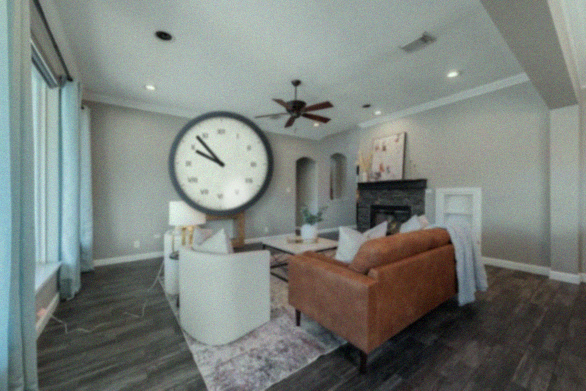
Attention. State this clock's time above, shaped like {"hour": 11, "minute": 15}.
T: {"hour": 9, "minute": 53}
